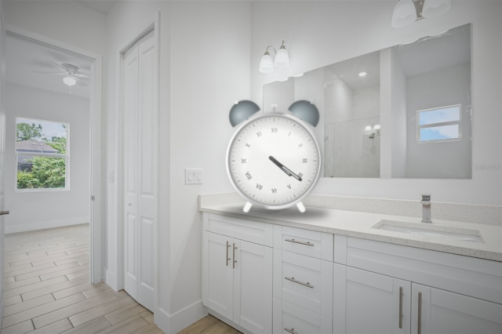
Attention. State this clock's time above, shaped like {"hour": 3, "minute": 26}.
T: {"hour": 4, "minute": 21}
